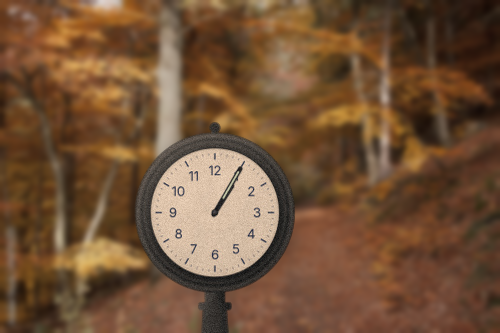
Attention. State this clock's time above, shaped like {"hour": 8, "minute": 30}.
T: {"hour": 1, "minute": 5}
